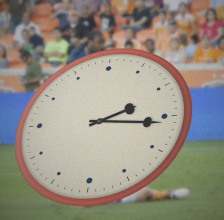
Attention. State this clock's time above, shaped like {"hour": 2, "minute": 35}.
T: {"hour": 2, "minute": 16}
